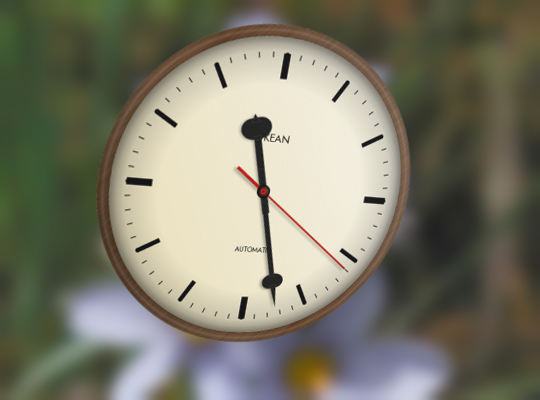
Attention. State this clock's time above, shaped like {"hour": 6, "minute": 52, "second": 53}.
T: {"hour": 11, "minute": 27, "second": 21}
